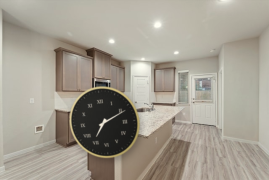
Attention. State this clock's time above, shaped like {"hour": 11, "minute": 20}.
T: {"hour": 7, "minute": 11}
